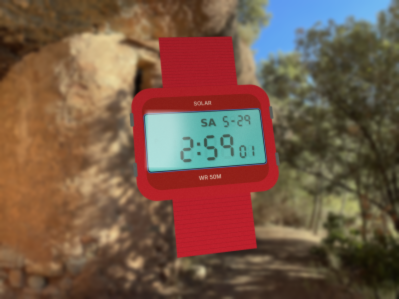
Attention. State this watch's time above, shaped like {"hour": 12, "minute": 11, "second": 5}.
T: {"hour": 2, "minute": 59, "second": 1}
